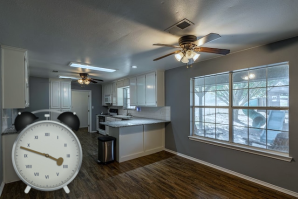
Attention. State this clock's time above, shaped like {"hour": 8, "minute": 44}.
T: {"hour": 3, "minute": 48}
